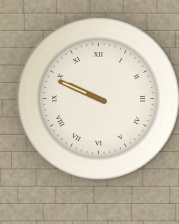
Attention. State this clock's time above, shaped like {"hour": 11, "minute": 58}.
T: {"hour": 9, "minute": 49}
